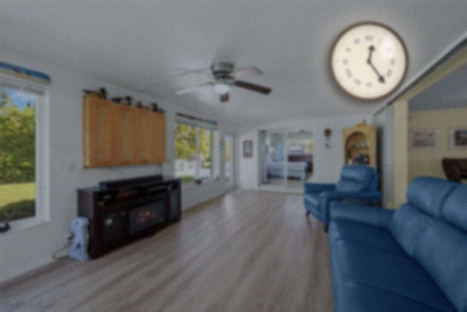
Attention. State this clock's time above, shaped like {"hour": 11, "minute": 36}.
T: {"hour": 12, "minute": 24}
